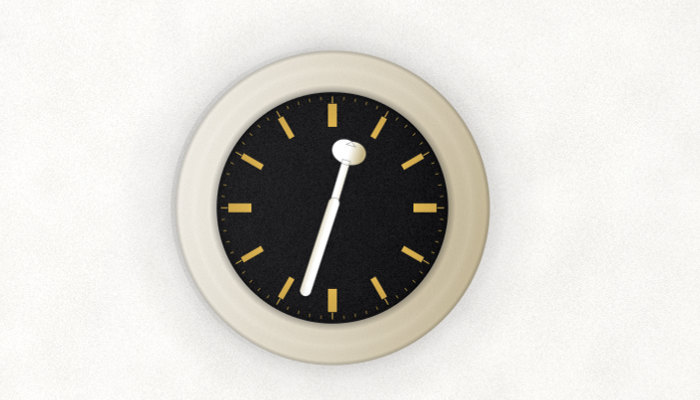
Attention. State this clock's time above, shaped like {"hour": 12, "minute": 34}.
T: {"hour": 12, "minute": 33}
